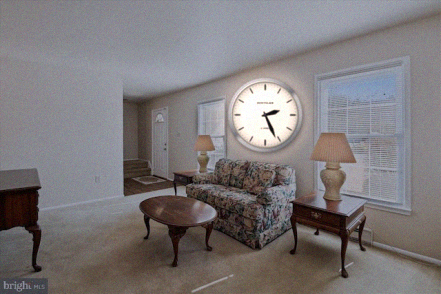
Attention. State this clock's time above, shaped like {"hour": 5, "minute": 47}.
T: {"hour": 2, "minute": 26}
